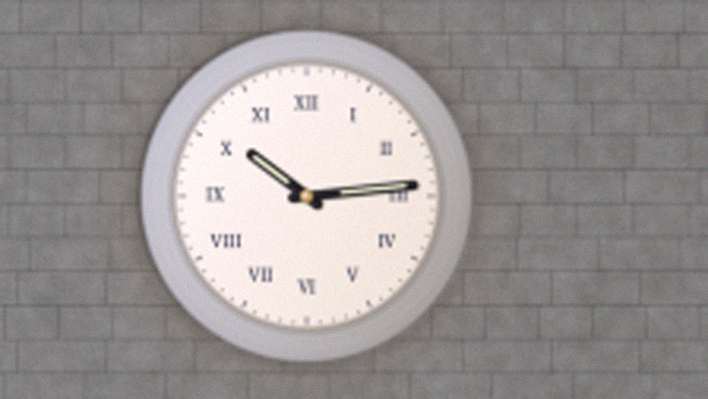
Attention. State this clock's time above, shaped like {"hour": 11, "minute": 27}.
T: {"hour": 10, "minute": 14}
